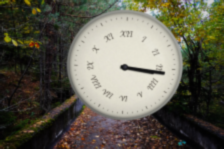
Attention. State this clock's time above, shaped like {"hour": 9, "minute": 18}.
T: {"hour": 3, "minute": 16}
